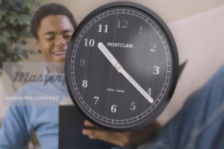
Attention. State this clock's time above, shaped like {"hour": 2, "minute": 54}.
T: {"hour": 10, "minute": 21}
